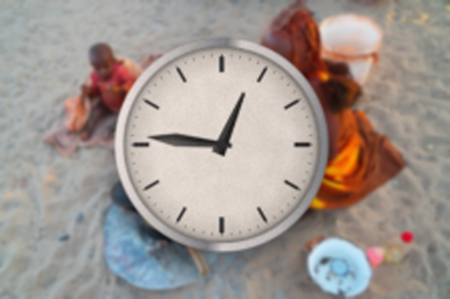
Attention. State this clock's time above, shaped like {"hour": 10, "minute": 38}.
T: {"hour": 12, "minute": 46}
